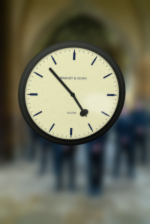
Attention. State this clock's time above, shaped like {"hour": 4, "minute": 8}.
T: {"hour": 4, "minute": 53}
